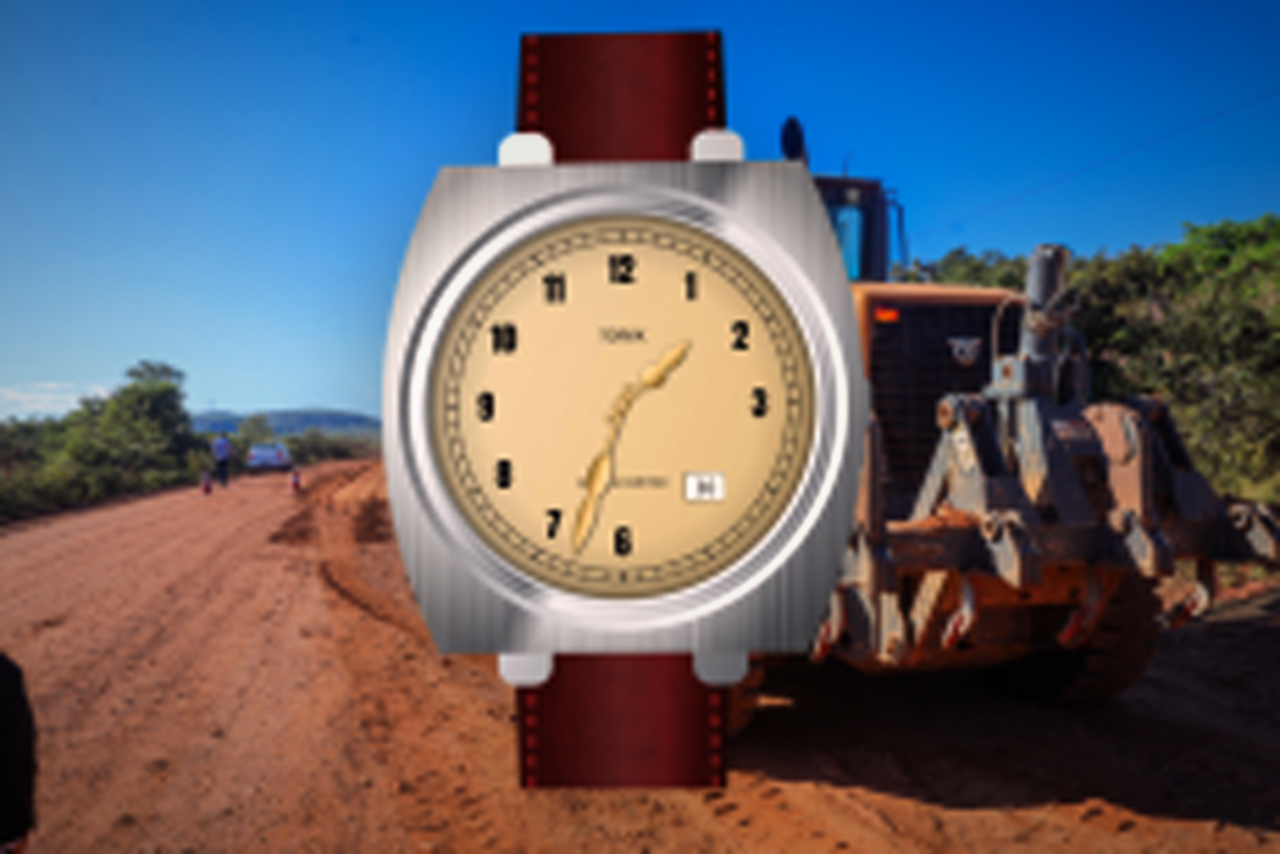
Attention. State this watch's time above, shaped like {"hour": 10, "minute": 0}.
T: {"hour": 1, "minute": 33}
